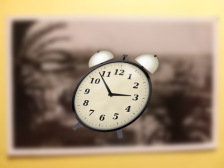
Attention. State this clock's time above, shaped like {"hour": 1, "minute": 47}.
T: {"hour": 2, "minute": 53}
